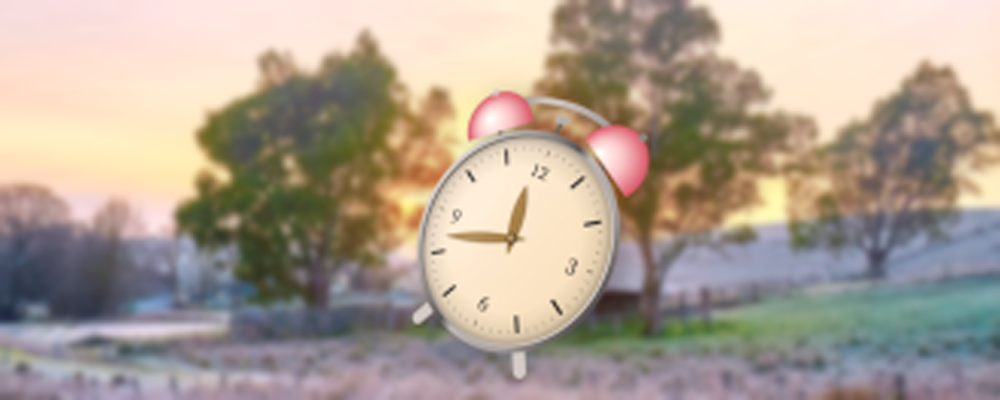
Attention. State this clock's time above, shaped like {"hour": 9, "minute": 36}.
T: {"hour": 11, "minute": 42}
